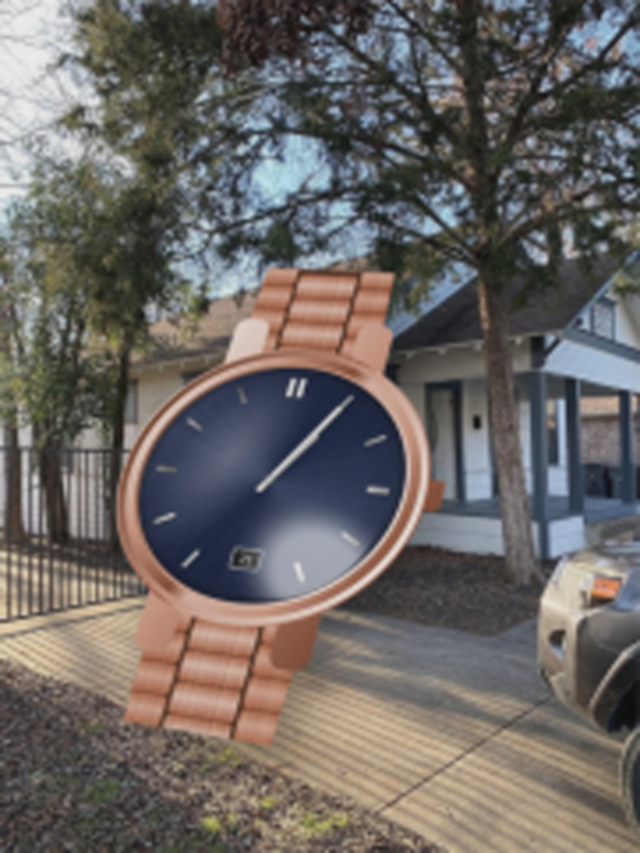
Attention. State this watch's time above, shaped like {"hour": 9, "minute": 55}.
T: {"hour": 1, "minute": 5}
